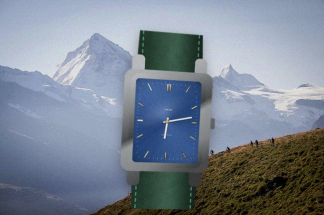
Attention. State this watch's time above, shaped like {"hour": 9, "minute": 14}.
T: {"hour": 6, "minute": 13}
